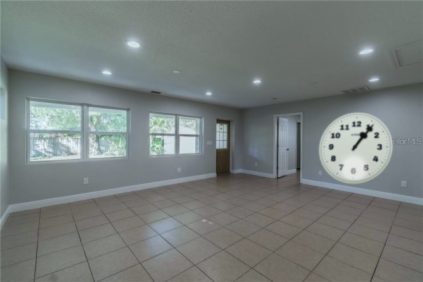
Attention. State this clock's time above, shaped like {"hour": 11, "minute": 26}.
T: {"hour": 1, "minute": 6}
